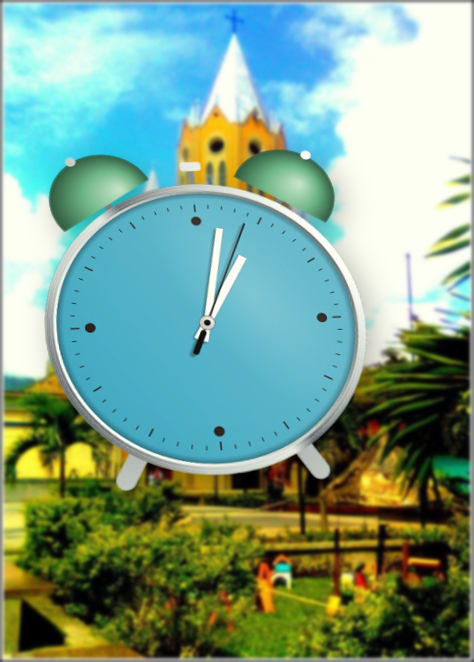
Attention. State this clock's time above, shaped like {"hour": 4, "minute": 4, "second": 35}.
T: {"hour": 1, "minute": 2, "second": 4}
